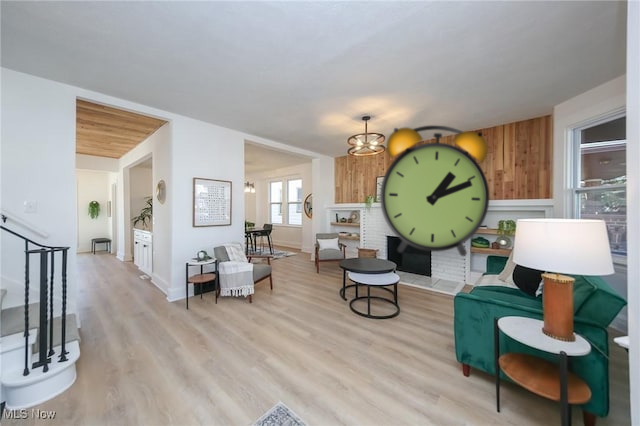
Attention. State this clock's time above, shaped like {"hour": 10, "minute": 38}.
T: {"hour": 1, "minute": 11}
